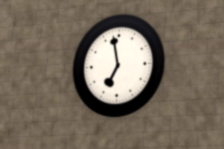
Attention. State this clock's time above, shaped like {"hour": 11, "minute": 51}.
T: {"hour": 6, "minute": 58}
